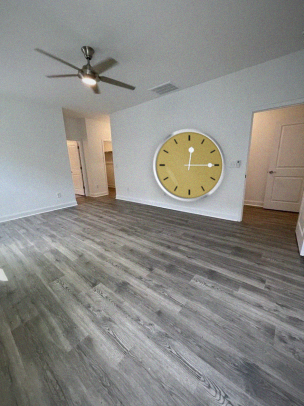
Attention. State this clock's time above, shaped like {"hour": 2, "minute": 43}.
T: {"hour": 12, "minute": 15}
